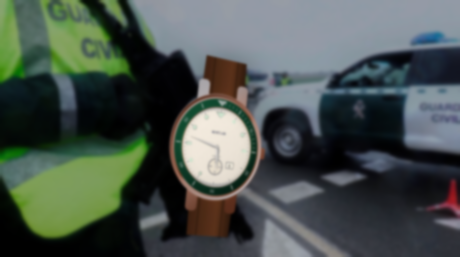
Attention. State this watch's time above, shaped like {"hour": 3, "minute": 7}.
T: {"hour": 5, "minute": 47}
